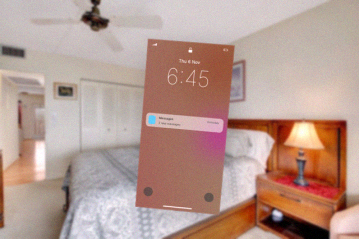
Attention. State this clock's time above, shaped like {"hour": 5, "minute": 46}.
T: {"hour": 6, "minute": 45}
